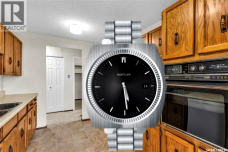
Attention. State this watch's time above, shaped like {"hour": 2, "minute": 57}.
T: {"hour": 5, "minute": 29}
